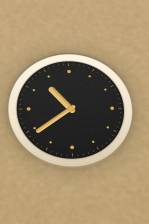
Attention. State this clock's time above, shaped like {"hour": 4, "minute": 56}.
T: {"hour": 10, "minute": 39}
